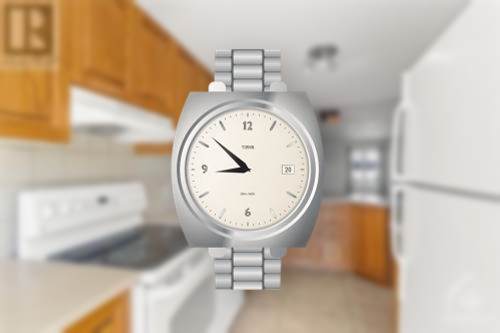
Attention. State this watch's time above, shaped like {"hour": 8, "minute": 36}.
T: {"hour": 8, "minute": 52}
